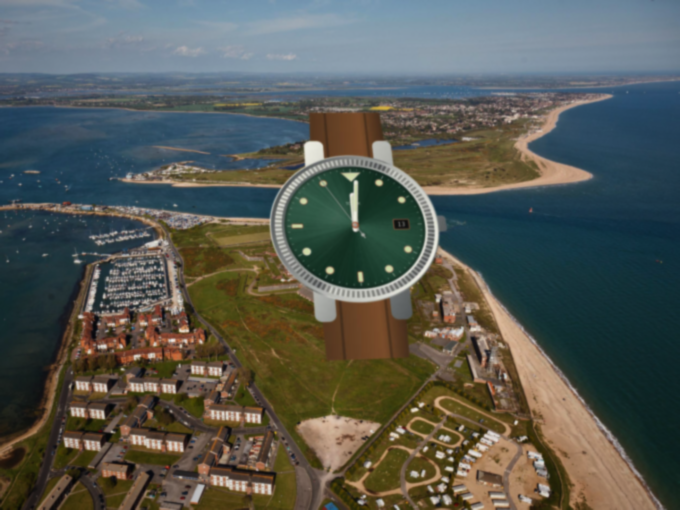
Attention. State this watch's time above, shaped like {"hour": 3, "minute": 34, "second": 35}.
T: {"hour": 12, "minute": 0, "second": 55}
